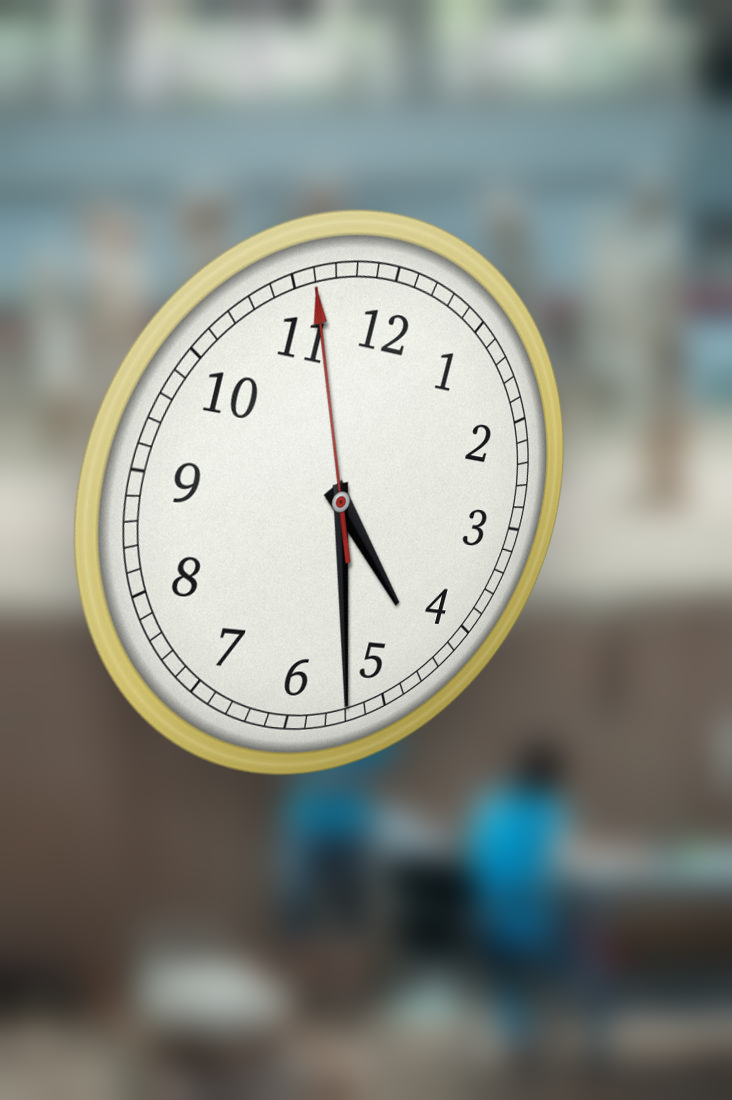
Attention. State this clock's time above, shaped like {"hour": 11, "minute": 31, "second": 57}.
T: {"hour": 4, "minute": 26, "second": 56}
